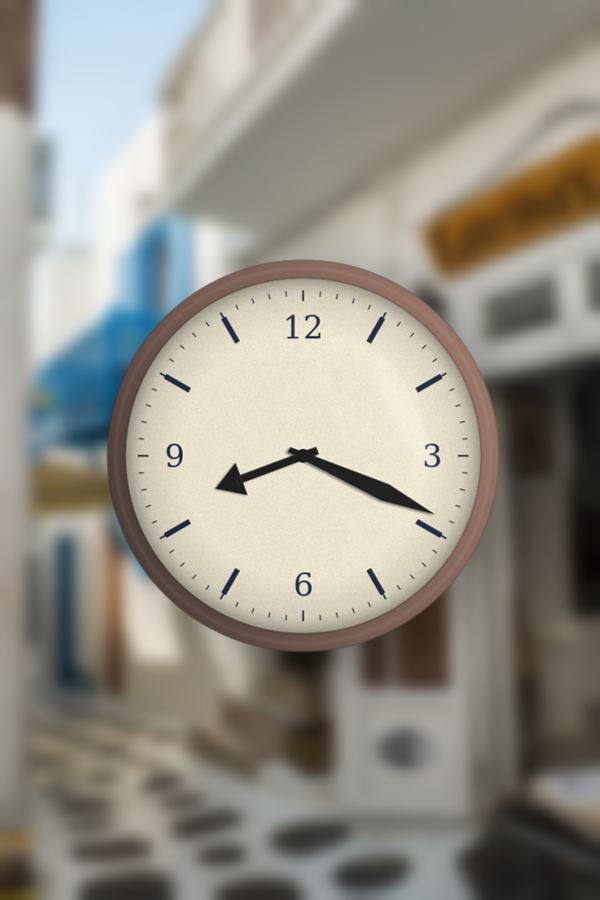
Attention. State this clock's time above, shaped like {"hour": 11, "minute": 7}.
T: {"hour": 8, "minute": 19}
